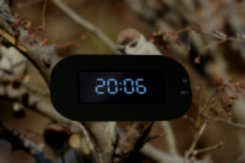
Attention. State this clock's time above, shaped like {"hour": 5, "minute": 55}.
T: {"hour": 20, "minute": 6}
